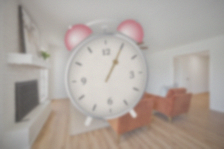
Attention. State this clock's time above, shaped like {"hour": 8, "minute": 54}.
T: {"hour": 1, "minute": 5}
